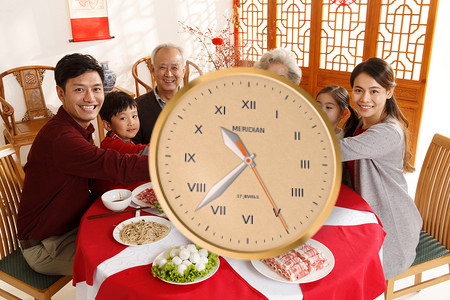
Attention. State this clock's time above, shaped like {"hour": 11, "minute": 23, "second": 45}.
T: {"hour": 10, "minute": 37, "second": 25}
